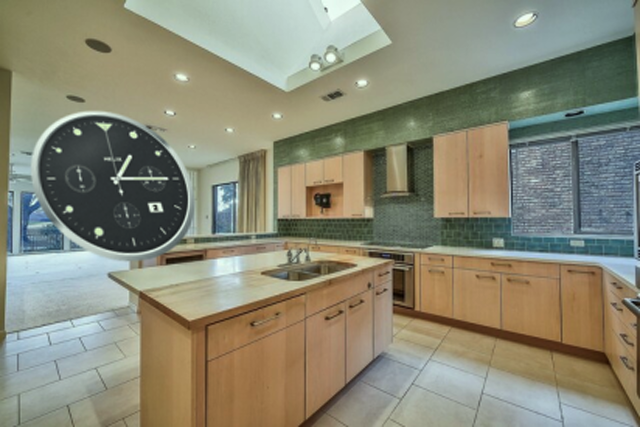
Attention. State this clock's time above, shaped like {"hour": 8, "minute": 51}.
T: {"hour": 1, "minute": 15}
